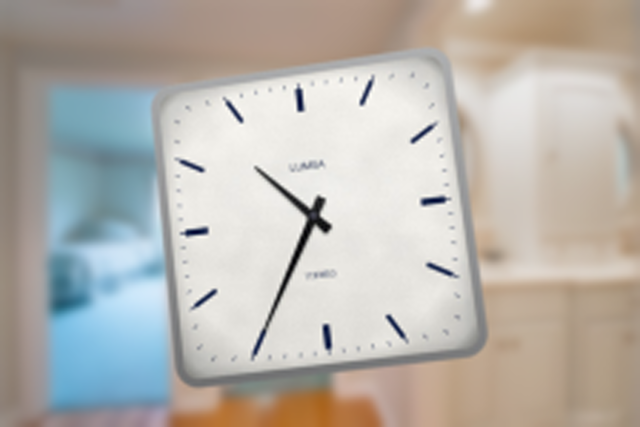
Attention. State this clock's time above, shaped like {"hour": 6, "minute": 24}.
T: {"hour": 10, "minute": 35}
